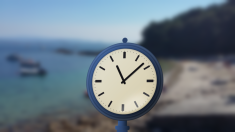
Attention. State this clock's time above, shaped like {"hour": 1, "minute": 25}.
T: {"hour": 11, "minute": 8}
